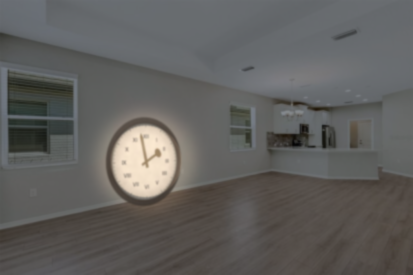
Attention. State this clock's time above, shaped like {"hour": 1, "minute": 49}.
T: {"hour": 1, "minute": 58}
